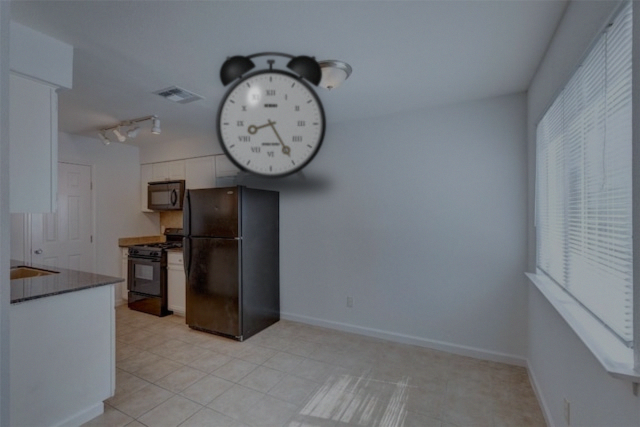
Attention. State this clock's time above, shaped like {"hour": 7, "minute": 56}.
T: {"hour": 8, "minute": 25}
